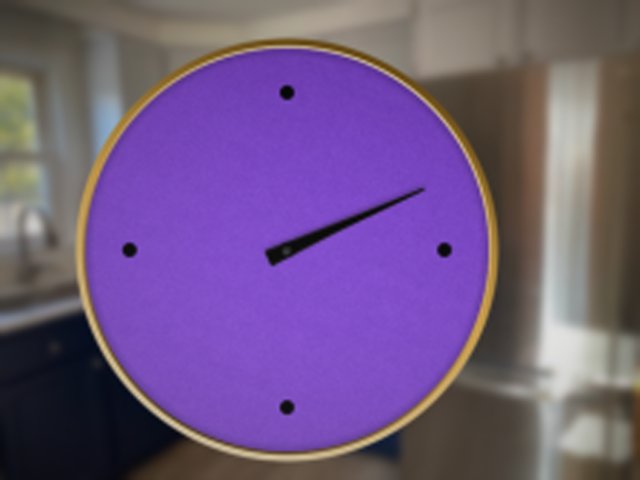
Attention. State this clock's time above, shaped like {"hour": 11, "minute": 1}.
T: {"hour": 2, "minute": 11}
